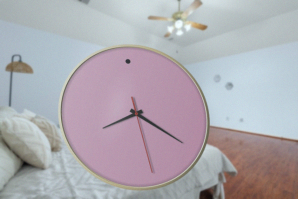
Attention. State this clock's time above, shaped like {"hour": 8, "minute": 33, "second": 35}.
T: {"hour": 8, "minute": 21, "second": 29}
